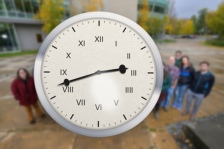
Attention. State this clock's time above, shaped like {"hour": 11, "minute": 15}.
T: {"hour": 2, "minute": 42}
